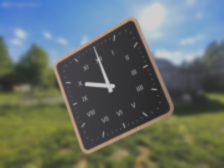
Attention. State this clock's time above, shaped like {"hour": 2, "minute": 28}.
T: {"hour": 10, "minute": 0}
